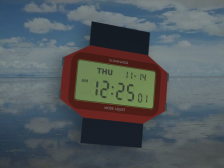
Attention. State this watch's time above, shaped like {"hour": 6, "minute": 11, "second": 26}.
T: {"hour": 12, "minute": 25, "second": 1}
